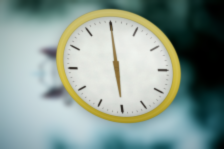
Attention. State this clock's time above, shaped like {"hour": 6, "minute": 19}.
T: {"hour": 6, "minute": 0}
